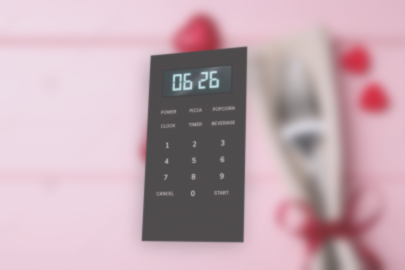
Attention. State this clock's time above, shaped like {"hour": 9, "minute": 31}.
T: {"hour": 6, "minute": 26}
